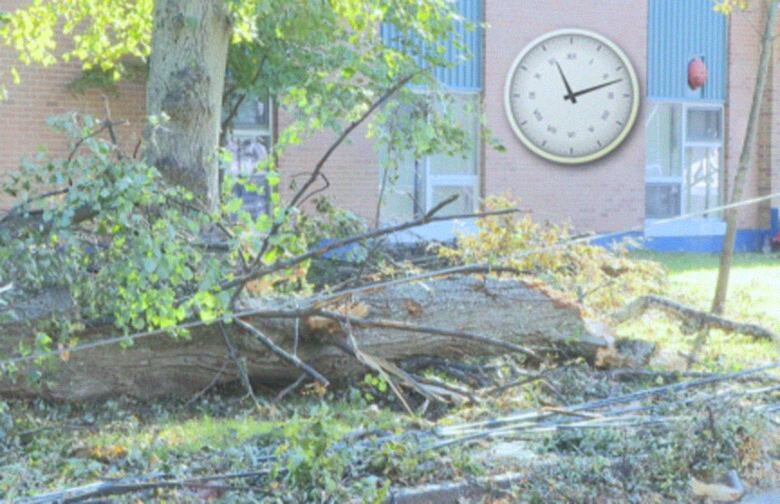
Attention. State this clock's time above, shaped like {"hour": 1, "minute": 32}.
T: {"hour": 11, "minute": 12}
